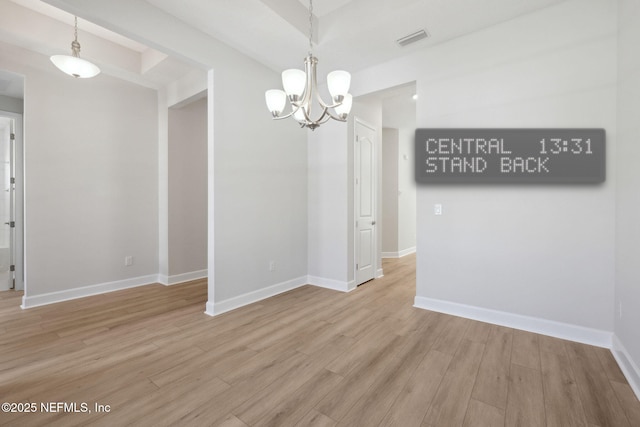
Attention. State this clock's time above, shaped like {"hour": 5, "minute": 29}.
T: {"hour": 13, "minute": 31}
